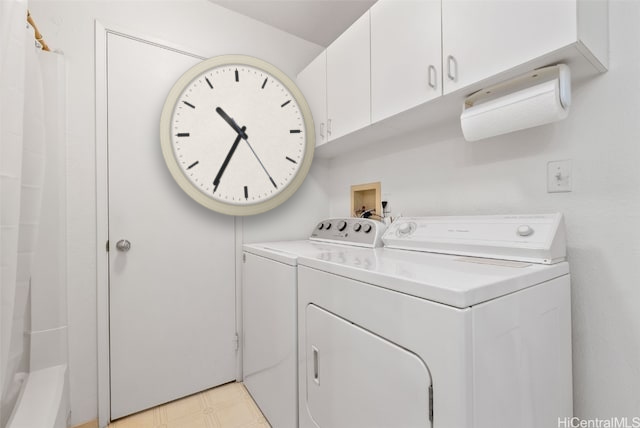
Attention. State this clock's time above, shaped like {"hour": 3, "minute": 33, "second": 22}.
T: {"hour": 10, "minute": 35, "second": 25}
